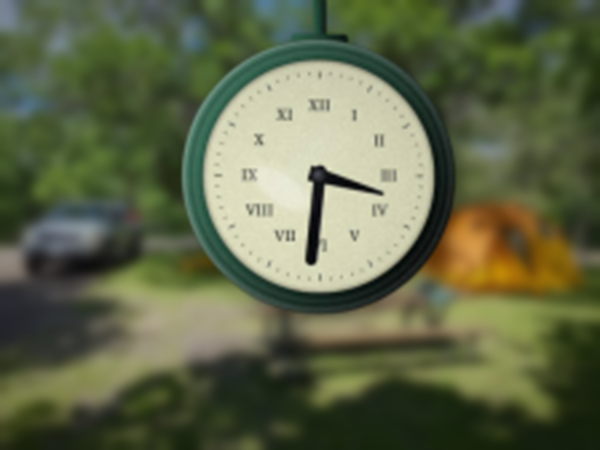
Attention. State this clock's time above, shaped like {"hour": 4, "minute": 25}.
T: {"hour": 3, "minute": 31}
